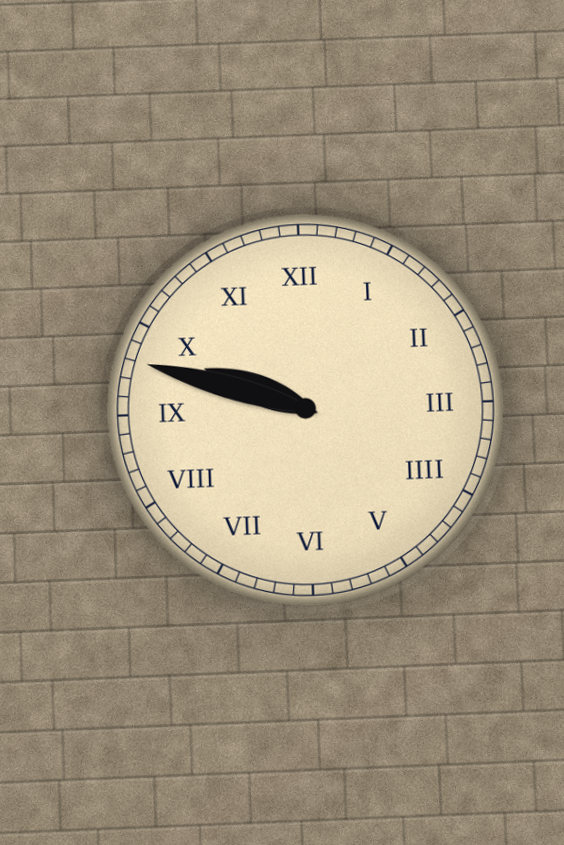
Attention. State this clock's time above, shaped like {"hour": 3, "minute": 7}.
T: {"hour": 9, "minute": 48}
